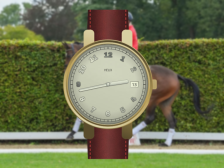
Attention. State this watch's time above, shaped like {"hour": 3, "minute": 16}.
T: {"hour": 2, "minute": 43}
